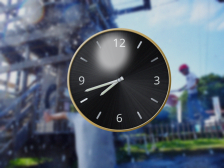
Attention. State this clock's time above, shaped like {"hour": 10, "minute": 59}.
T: {"hour": 7, "minute": 42}
